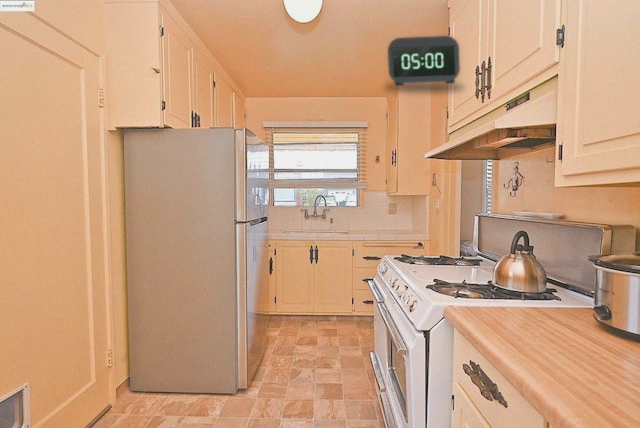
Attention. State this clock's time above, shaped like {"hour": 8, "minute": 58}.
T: {"hour": 5, "minute": 0}
